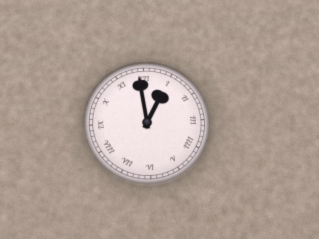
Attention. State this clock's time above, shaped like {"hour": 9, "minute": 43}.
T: {"hour": 12, "minute": 59}
